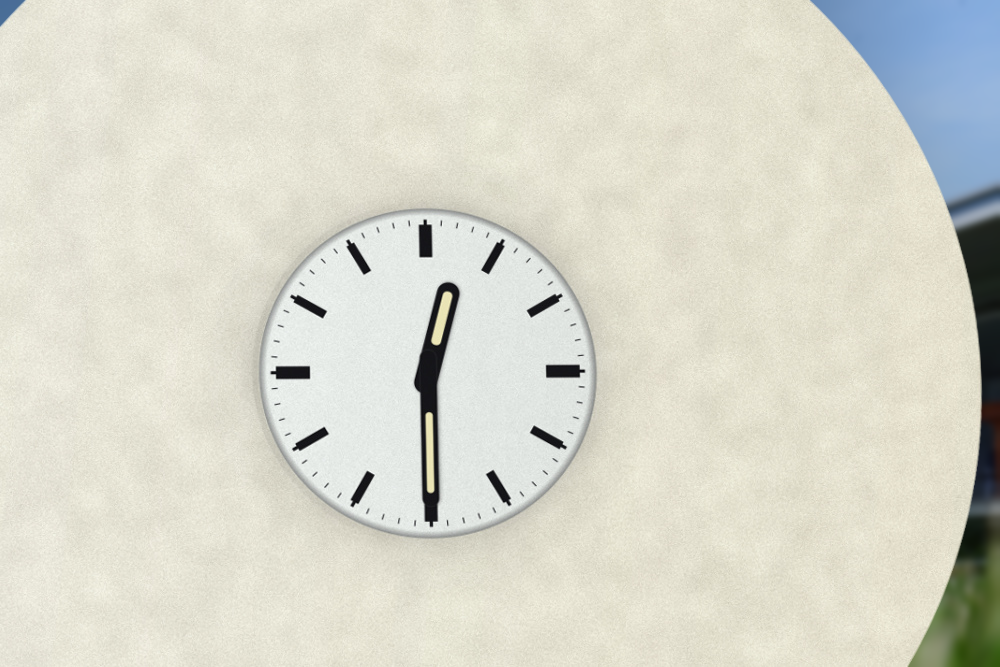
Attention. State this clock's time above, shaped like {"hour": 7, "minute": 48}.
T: {"hour": 12, "minute": 30}
